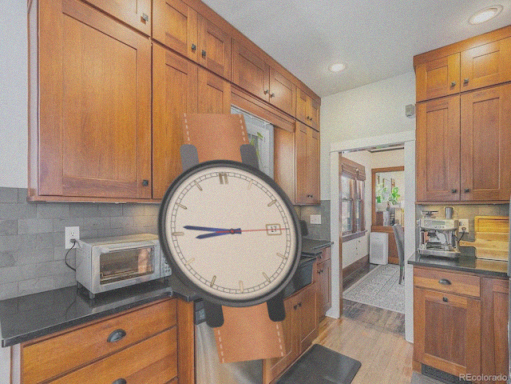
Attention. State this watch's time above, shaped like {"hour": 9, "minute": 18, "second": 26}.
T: {"hour": 8, "minute": 46, "second": 15}
